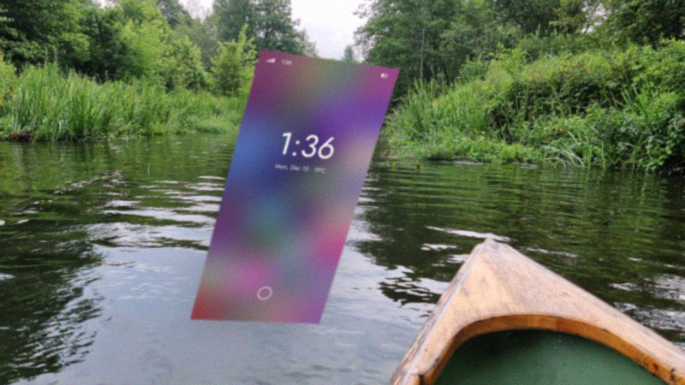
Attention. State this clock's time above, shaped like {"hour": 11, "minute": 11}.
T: {"hour": 1, "minute": 36}
